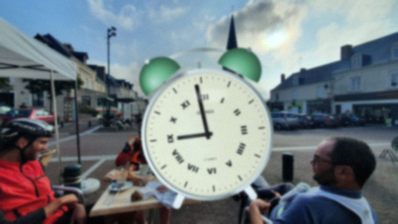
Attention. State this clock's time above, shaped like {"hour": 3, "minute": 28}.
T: {"hour": 8, "minute": 59}
